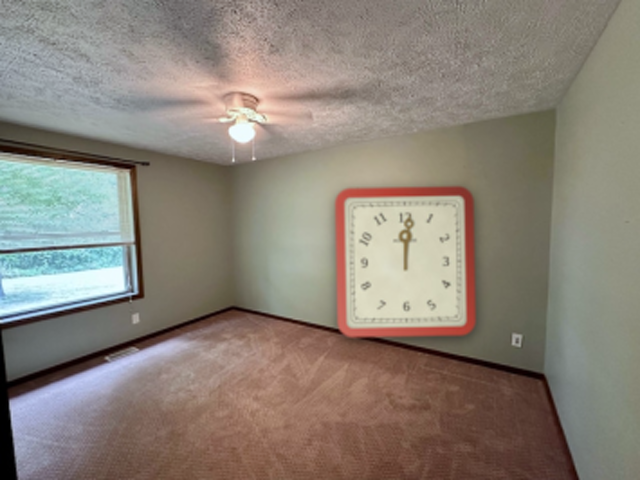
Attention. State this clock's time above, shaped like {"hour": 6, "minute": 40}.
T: {"hour": 12, "minute": 1}
